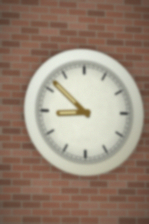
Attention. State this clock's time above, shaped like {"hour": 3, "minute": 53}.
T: {"hour": 8, "minute": 52}
